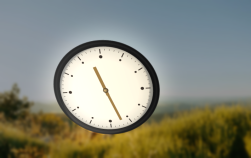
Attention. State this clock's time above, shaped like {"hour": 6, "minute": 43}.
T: {"hour": 11, "minute": 27}
